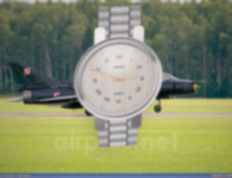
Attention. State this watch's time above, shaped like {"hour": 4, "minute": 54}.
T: {"hour": 2, "minute": 49}
